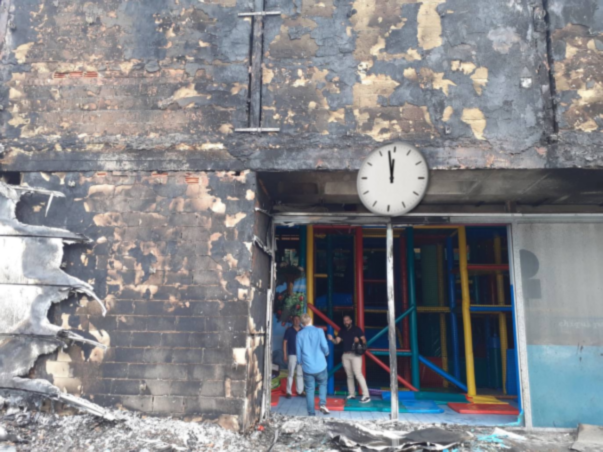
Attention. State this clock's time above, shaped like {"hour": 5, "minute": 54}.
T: {"hour": 11, "minute": 58}
